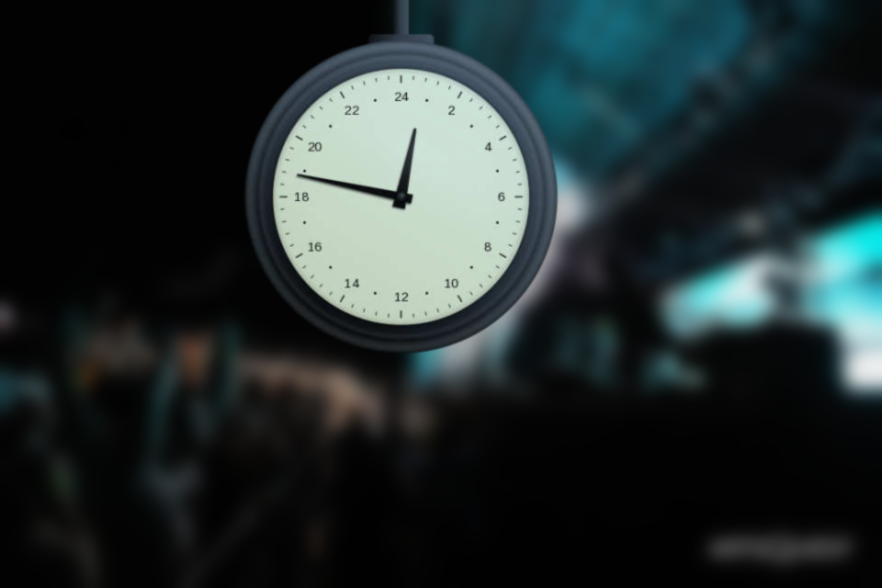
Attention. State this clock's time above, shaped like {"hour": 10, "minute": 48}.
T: {"hour": 0, "minute": 47}
